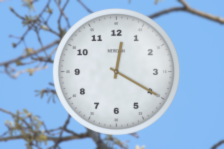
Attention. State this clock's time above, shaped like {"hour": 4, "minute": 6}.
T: {"hour": 12, "minute": 20}
